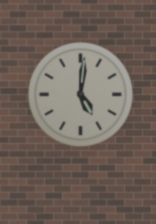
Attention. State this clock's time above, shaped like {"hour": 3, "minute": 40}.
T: {"hour": 5, "minute": 1}
